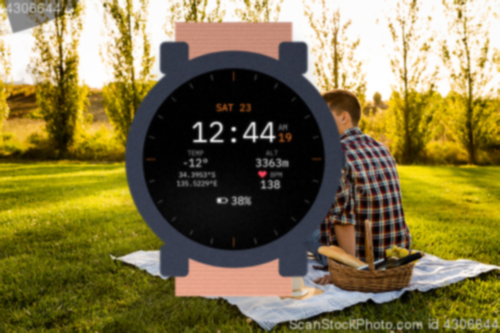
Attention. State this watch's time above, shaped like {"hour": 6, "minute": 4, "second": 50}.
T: {"hour": 12, "minute": 44, "second": 19}
